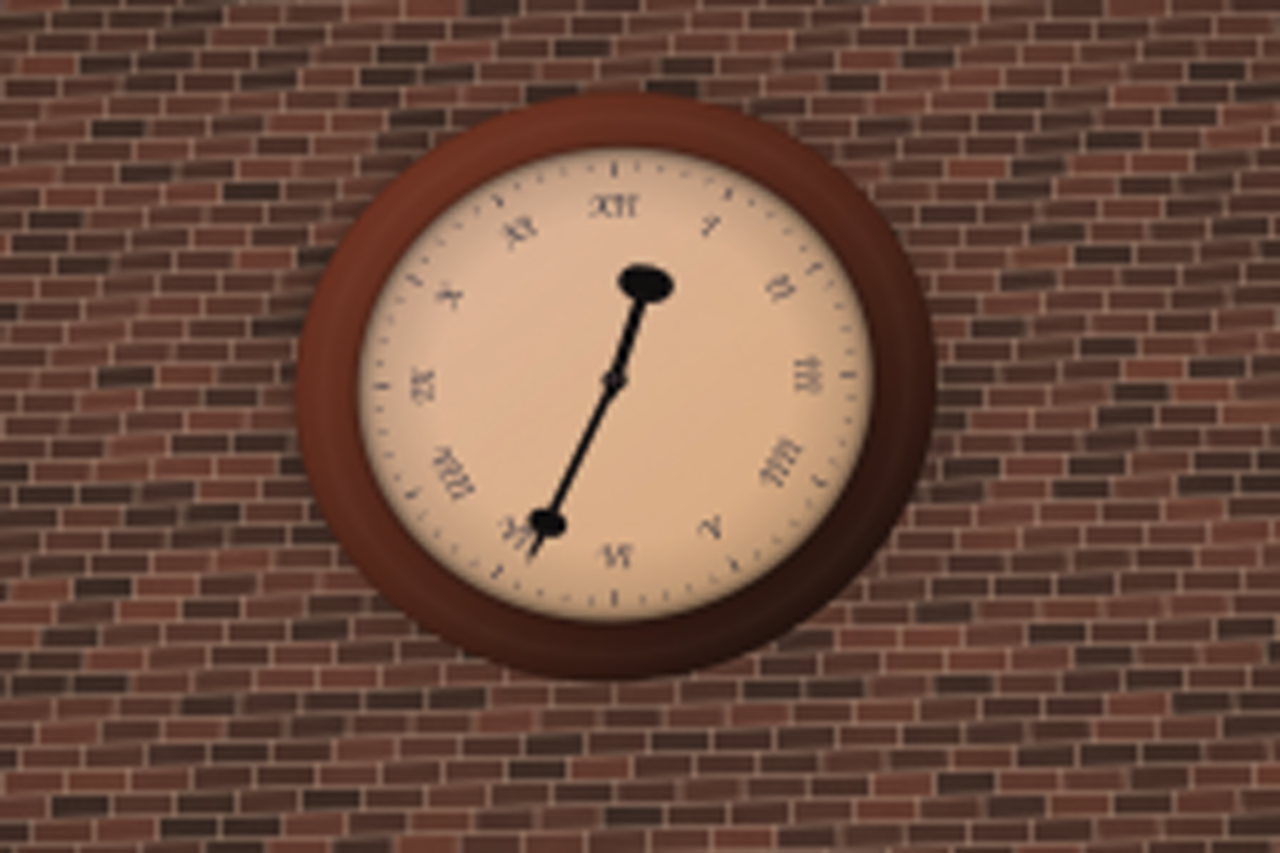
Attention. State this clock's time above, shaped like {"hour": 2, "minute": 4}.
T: {"hour": 12, "minute": 34}
